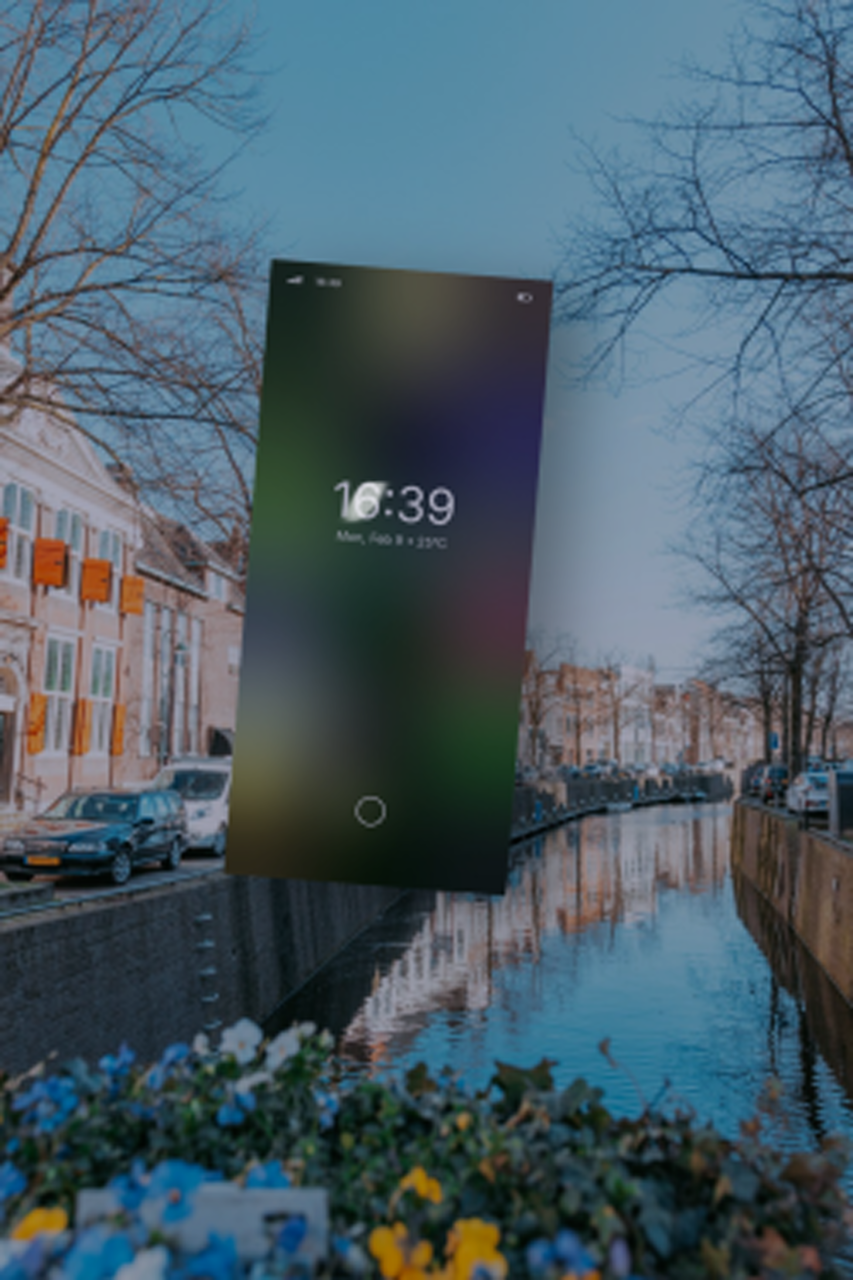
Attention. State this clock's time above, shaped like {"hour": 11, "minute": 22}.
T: {"hour": 16, "minute": 39}
